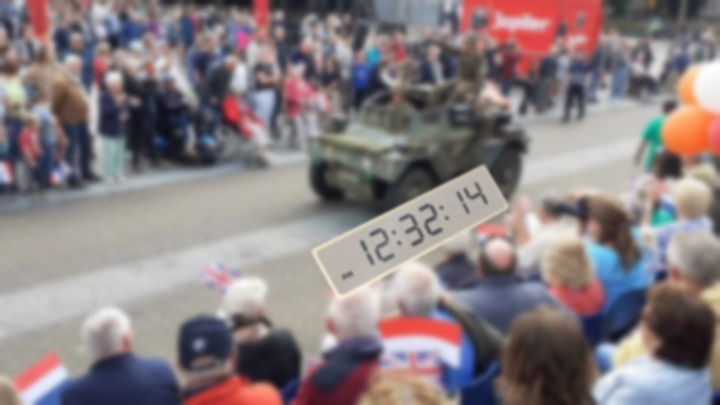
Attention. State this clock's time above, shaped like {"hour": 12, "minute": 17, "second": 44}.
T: {"hour": 12, "minute": 32, "second": 14}
